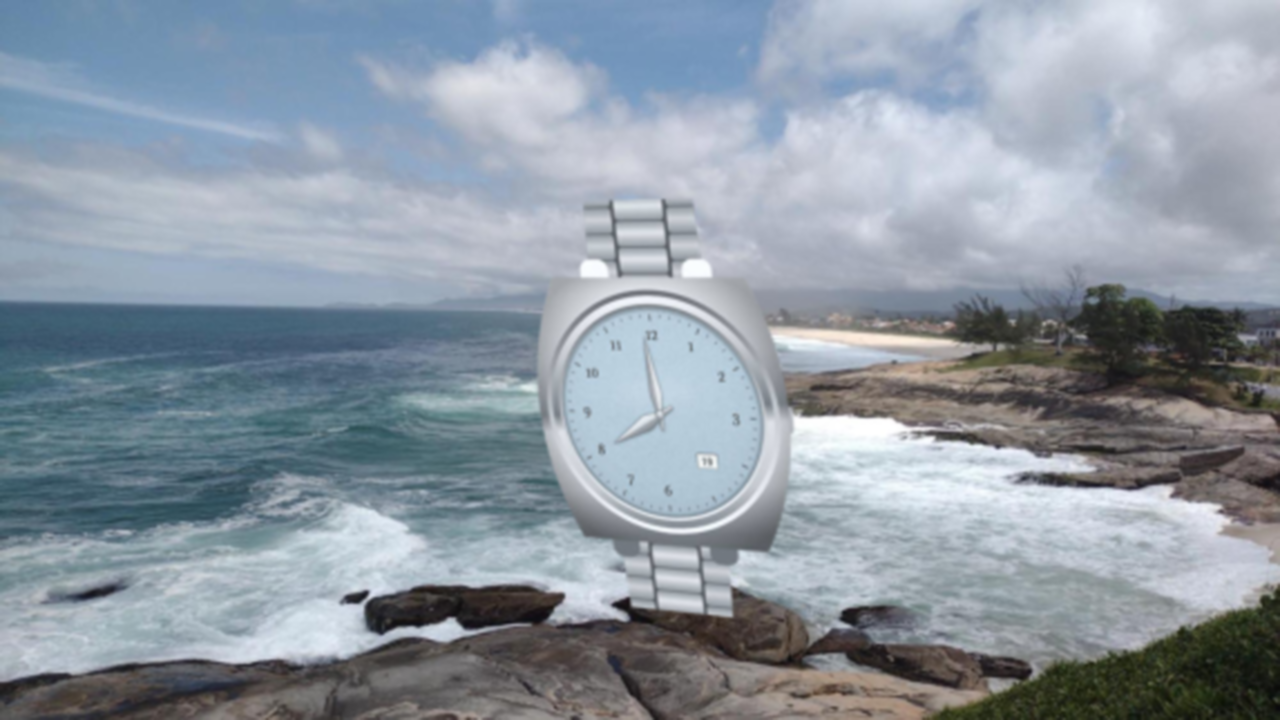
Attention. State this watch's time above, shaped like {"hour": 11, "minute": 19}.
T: {"hour": 7, "minute": 59}
